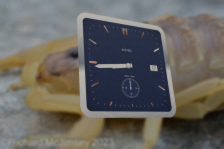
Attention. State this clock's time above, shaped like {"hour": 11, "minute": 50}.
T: {"hour": 8, "minute": 44}
